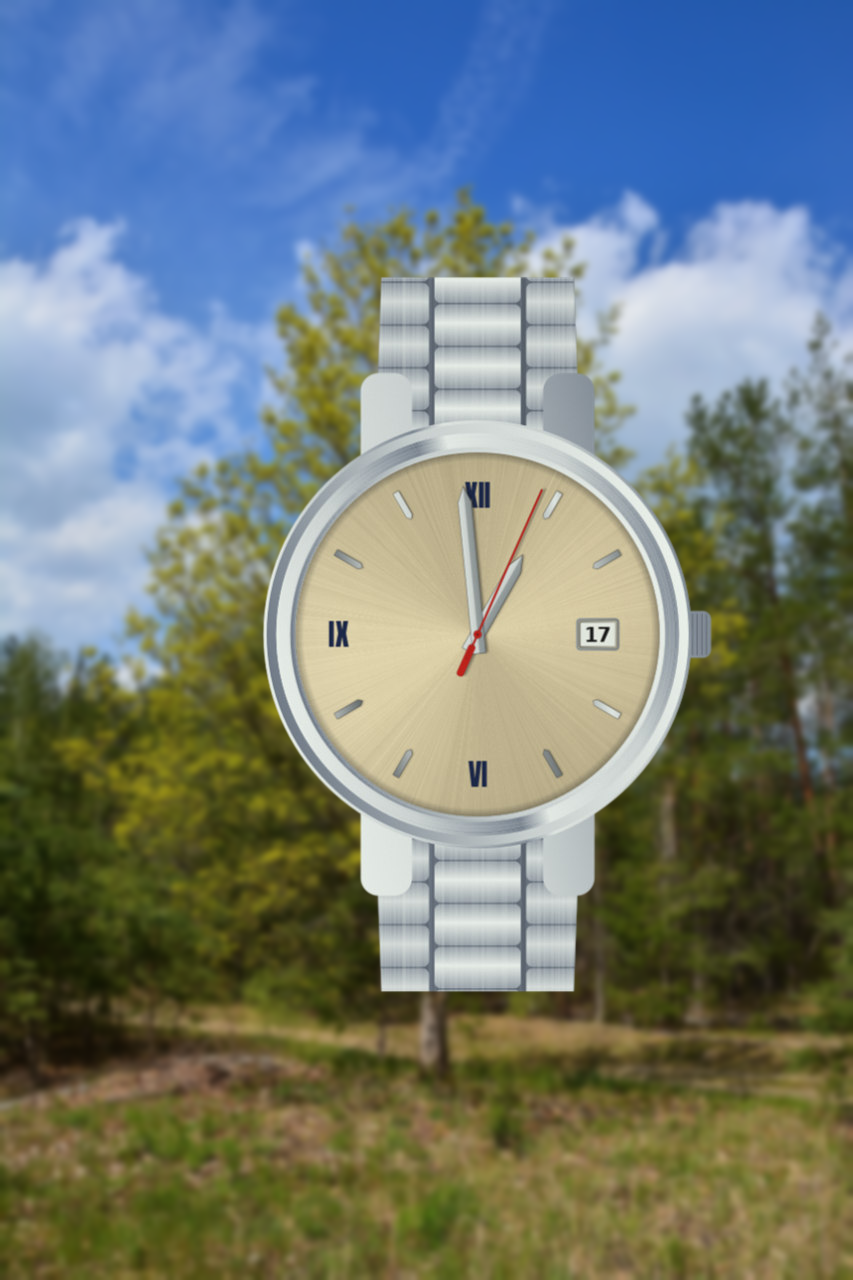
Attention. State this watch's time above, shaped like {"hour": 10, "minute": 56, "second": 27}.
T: {"hour": 12, "minute": 59, "second": 4}
